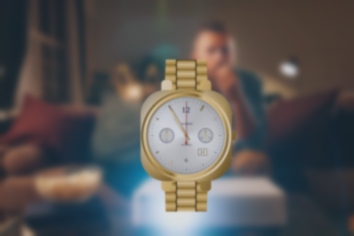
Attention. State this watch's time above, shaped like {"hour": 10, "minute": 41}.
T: {"hour": 10, "minute": 55}
